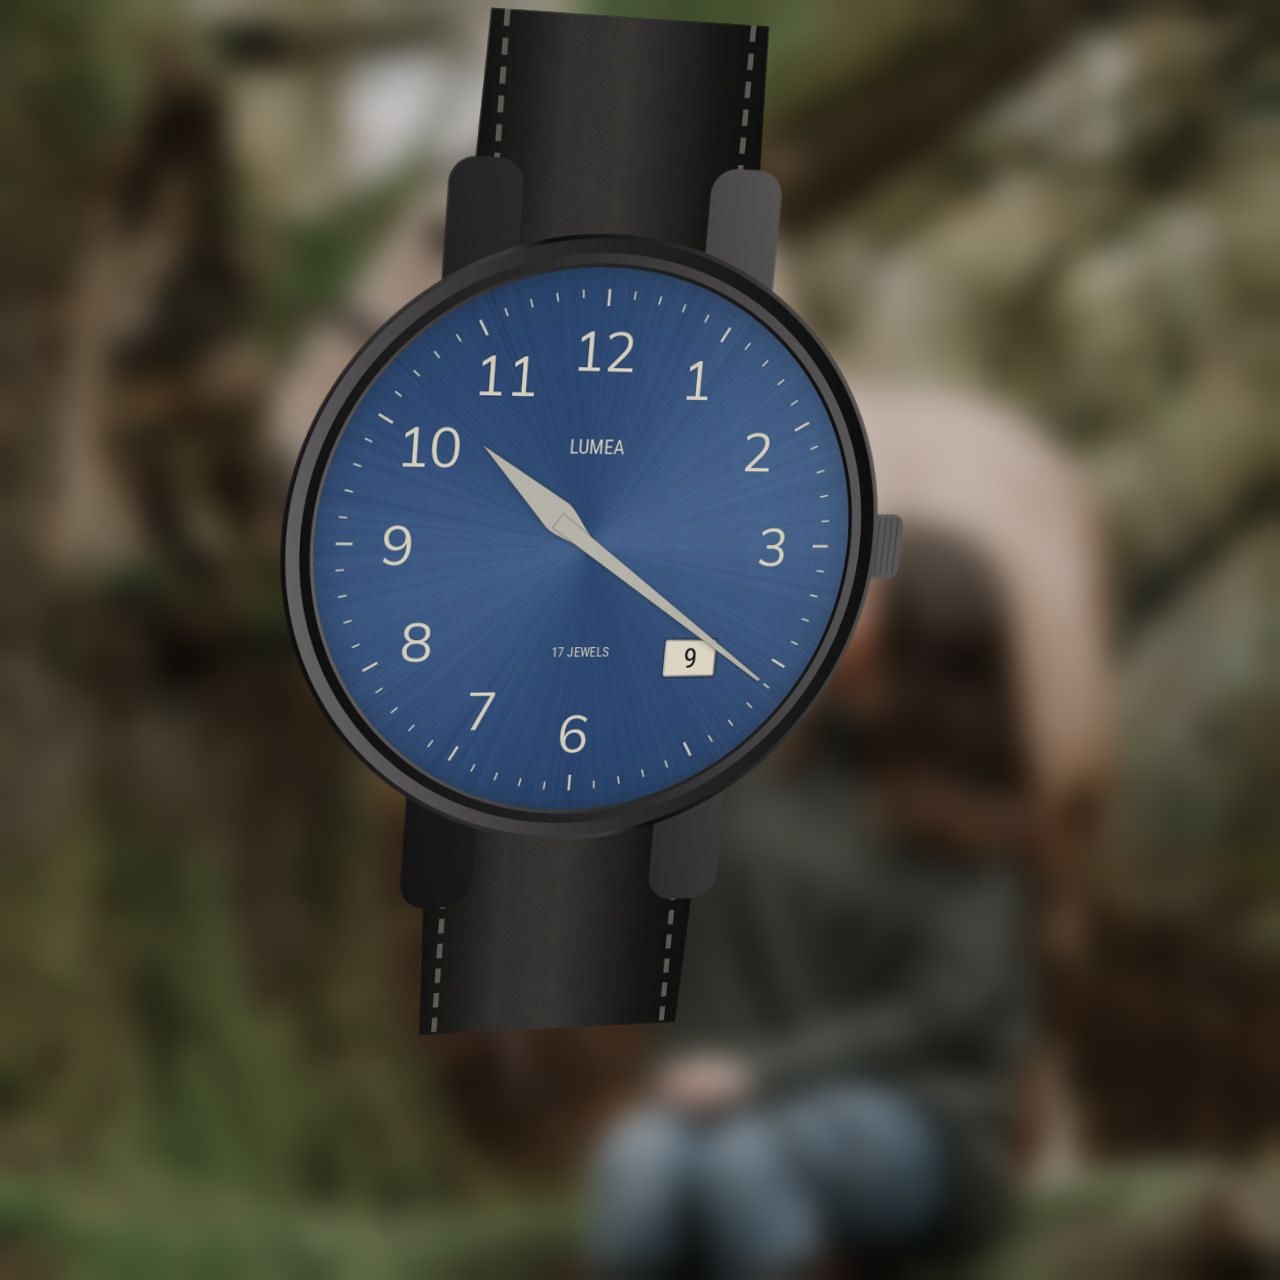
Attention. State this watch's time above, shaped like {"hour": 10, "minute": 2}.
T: {"hour": 10, "minute": 21}
